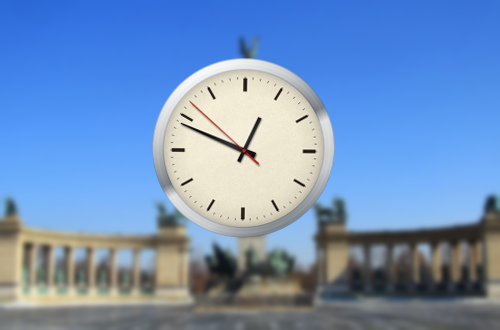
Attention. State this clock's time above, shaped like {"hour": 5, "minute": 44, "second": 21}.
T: {"hour": 12, "minute": 48, "second": 52}
